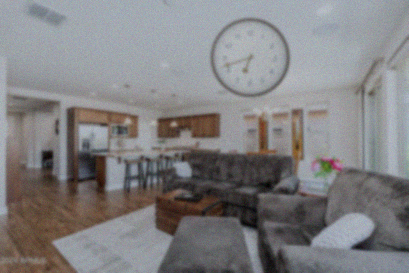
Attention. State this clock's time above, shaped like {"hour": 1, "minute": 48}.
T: {"hour": 6, "minute": 42}
